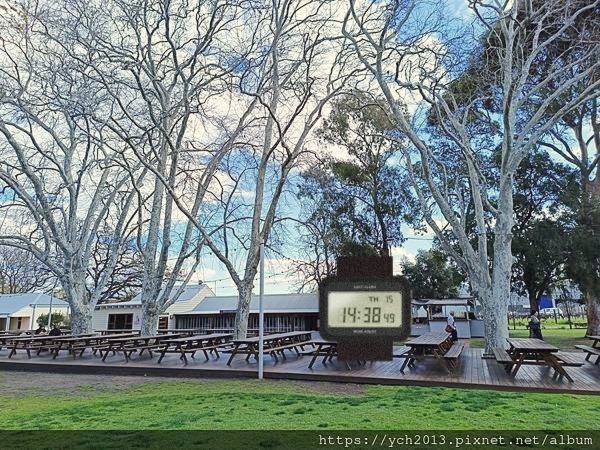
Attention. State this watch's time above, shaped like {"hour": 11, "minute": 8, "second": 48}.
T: {"hour": 14, "minute": 38, "second": 49}
